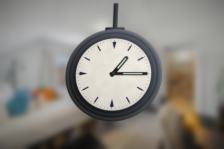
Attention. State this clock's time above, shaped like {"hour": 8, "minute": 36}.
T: {"hour": 1, "minute": 15}
